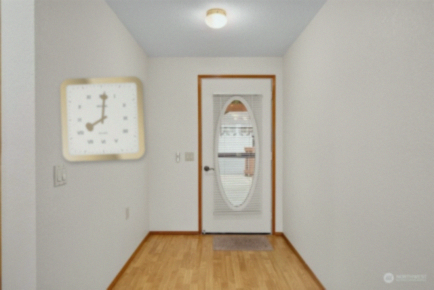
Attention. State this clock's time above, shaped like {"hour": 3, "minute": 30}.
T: {"hour": 8, "minute": 1}
